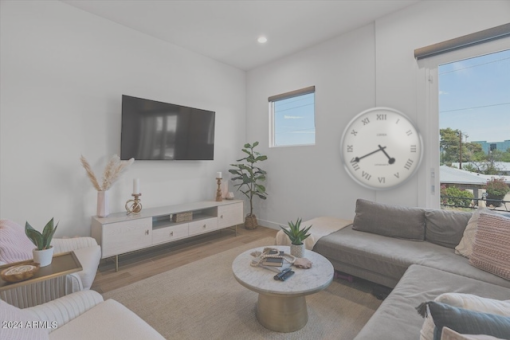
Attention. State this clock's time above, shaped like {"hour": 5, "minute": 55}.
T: {"hour": 4, "minute": 41}
